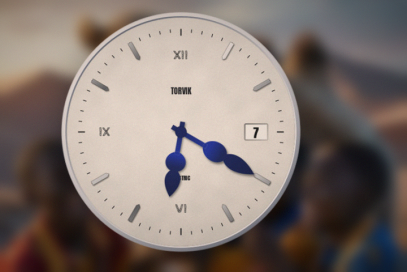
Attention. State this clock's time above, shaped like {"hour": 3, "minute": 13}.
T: {"hour": 6, "minute": 20}
